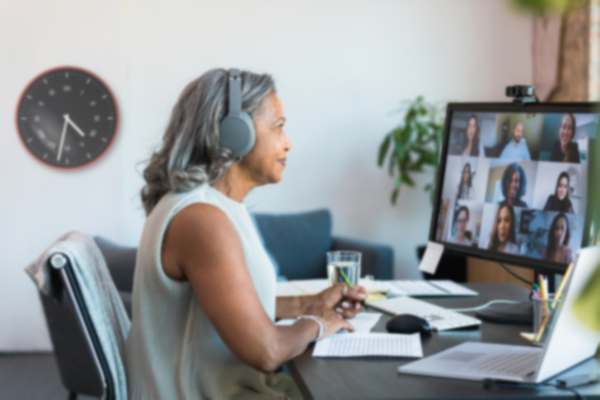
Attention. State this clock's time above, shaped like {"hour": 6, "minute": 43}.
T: {"hour": 4, "minute": 32}
